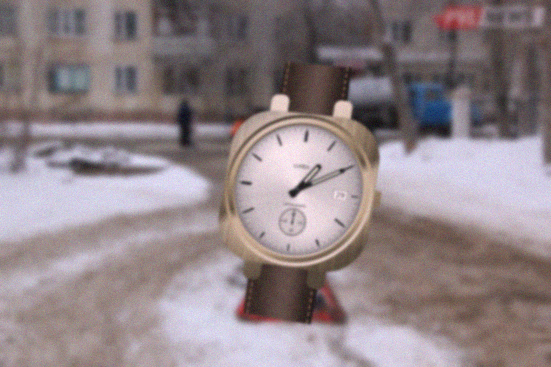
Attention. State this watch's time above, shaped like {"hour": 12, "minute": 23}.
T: {"hour": 1, "minute": 10}
